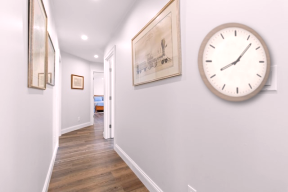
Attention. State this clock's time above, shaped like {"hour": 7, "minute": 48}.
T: {"hour": 8, "minute": 7}
